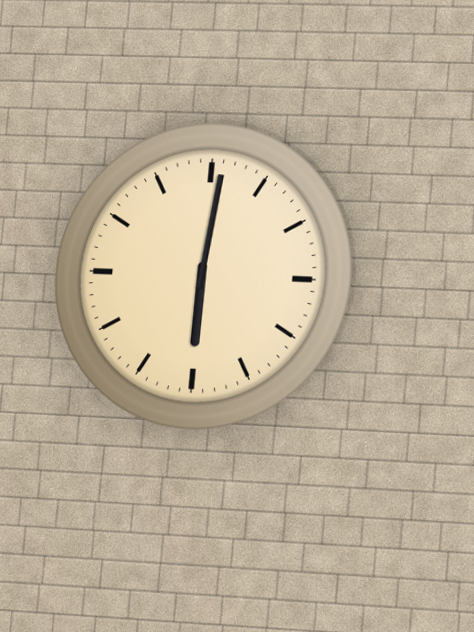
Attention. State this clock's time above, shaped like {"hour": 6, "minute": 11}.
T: {"hour": 6, "minute": 1}
